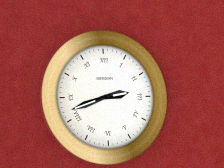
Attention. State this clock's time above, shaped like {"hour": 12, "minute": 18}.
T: {"hour": 2, "minute": 42}
